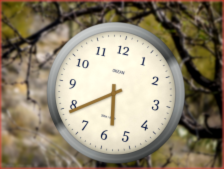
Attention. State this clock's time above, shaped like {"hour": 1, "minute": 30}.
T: {"hour": 5, "minute": 39}
